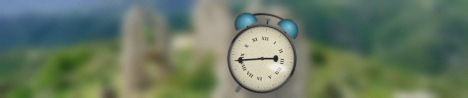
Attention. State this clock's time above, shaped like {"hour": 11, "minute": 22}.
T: {"hour": 2, "minute": 43}
